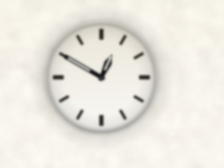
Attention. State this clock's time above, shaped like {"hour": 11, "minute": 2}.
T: {"hour": 12, "minute": 50}
